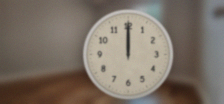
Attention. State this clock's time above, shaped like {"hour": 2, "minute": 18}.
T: {"hour": 12, "minute": 0}
